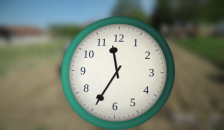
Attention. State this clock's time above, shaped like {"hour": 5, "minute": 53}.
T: {"hour": 11, "minute": 35}
